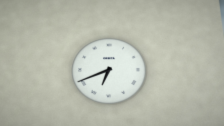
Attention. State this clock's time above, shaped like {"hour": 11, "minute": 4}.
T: {"hour": 6, "minute": 41}
